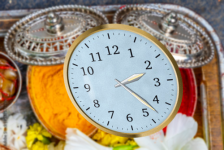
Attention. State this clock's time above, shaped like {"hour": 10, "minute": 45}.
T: {"hour": 2, "minute": 23}
